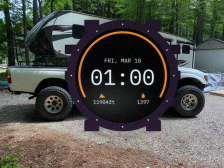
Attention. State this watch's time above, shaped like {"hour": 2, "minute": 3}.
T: {"hour": 1, "minute": 0}
